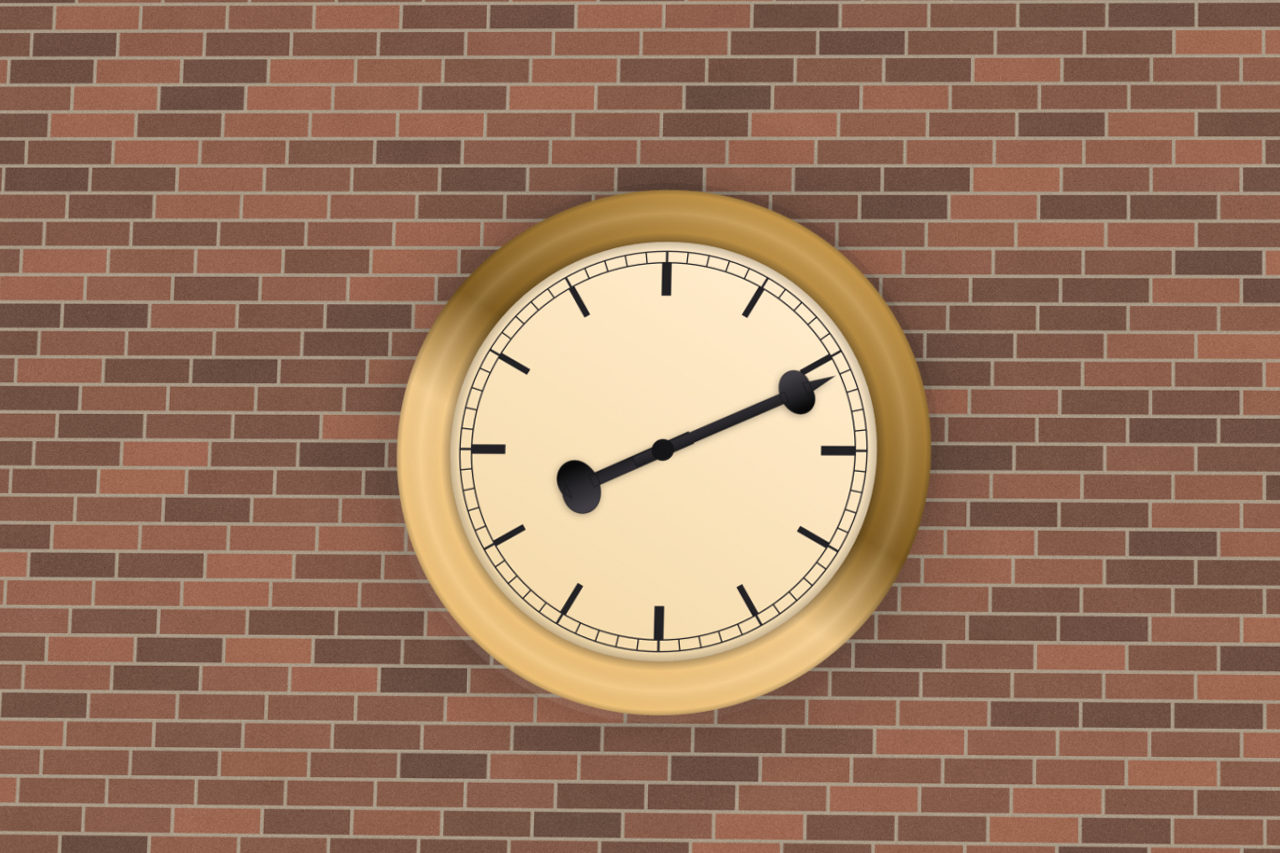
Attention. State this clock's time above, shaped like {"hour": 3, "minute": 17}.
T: {"hour": 8, "minute": 11}
